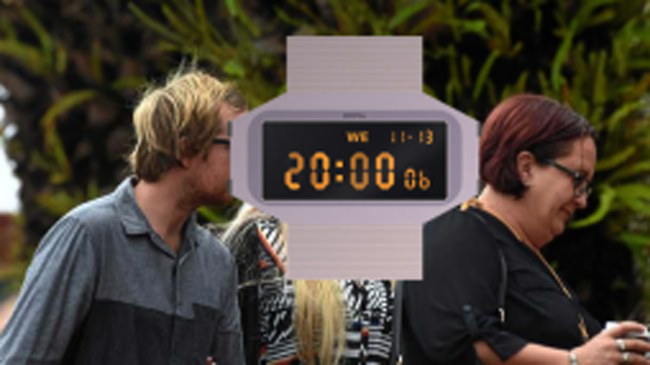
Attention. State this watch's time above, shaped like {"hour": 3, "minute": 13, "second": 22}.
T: {"hour": 20, "minute": 0, "second": 6}
